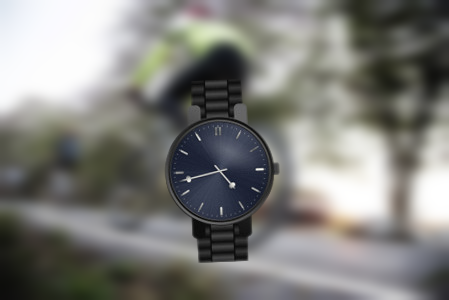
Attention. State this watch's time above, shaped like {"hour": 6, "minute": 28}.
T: {"hour": 4, "minute": 43}
